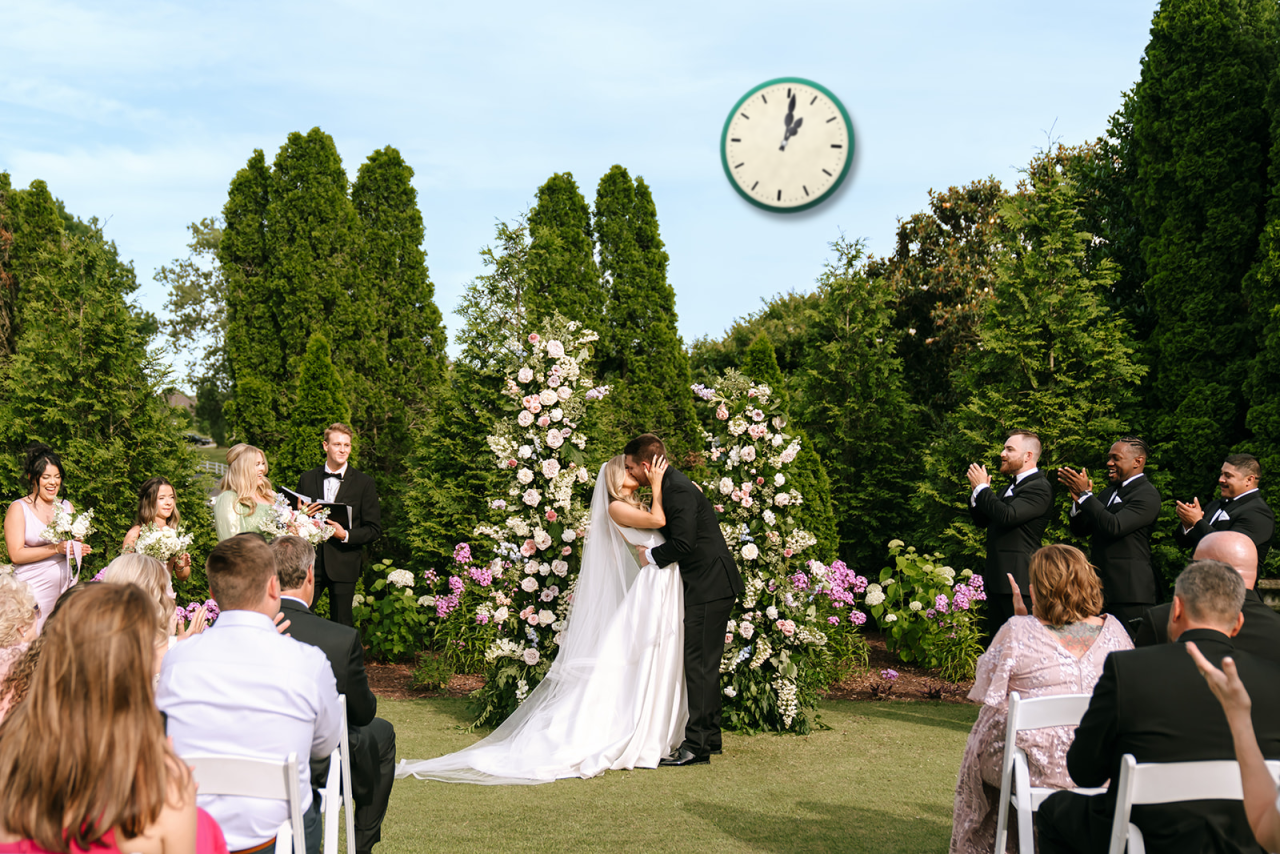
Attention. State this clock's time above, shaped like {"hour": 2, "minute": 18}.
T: {"hour": 1, "minute": 1}
